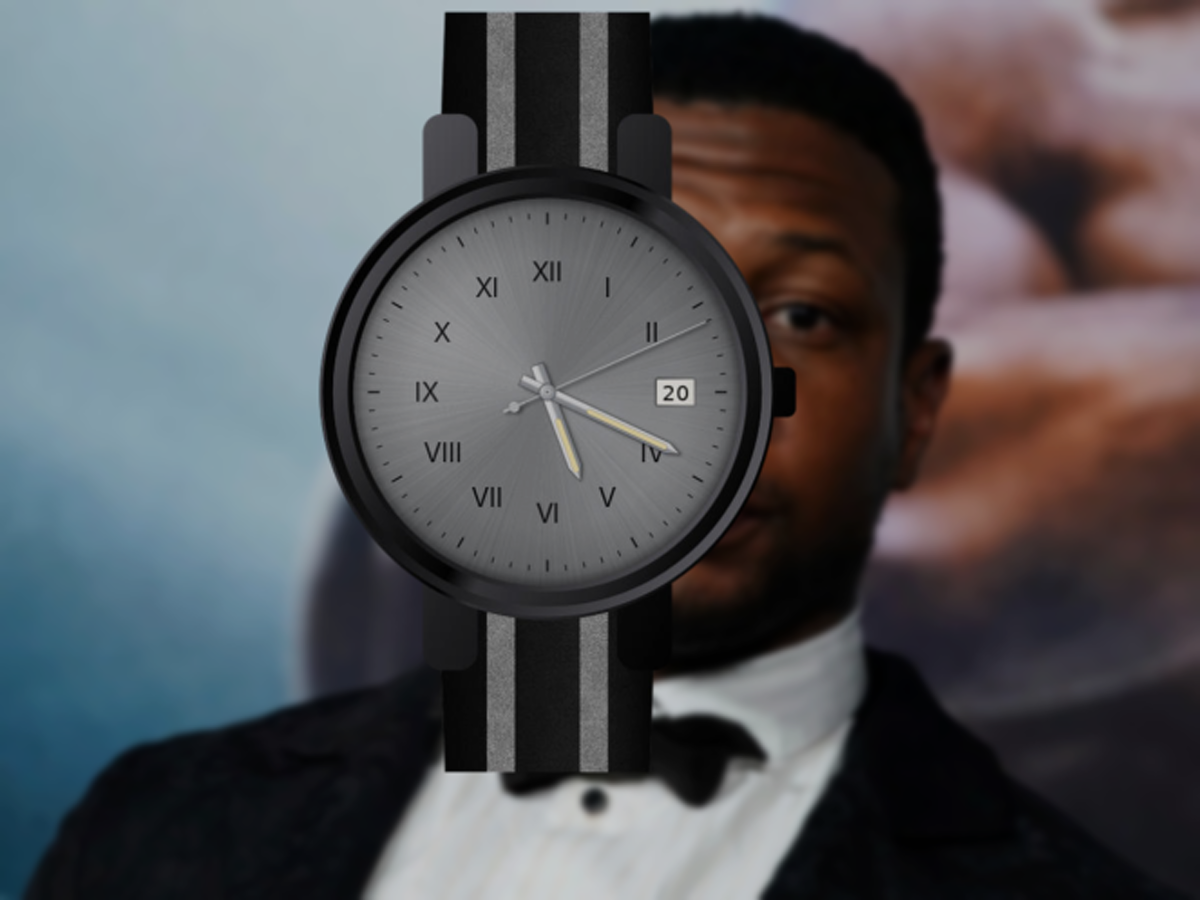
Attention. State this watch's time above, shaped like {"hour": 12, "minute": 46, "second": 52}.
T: {"hour": 5, "minute": 19, "second": 11}
